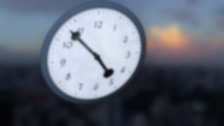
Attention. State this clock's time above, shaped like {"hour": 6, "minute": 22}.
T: {"hour": 4, "minute": 53}
